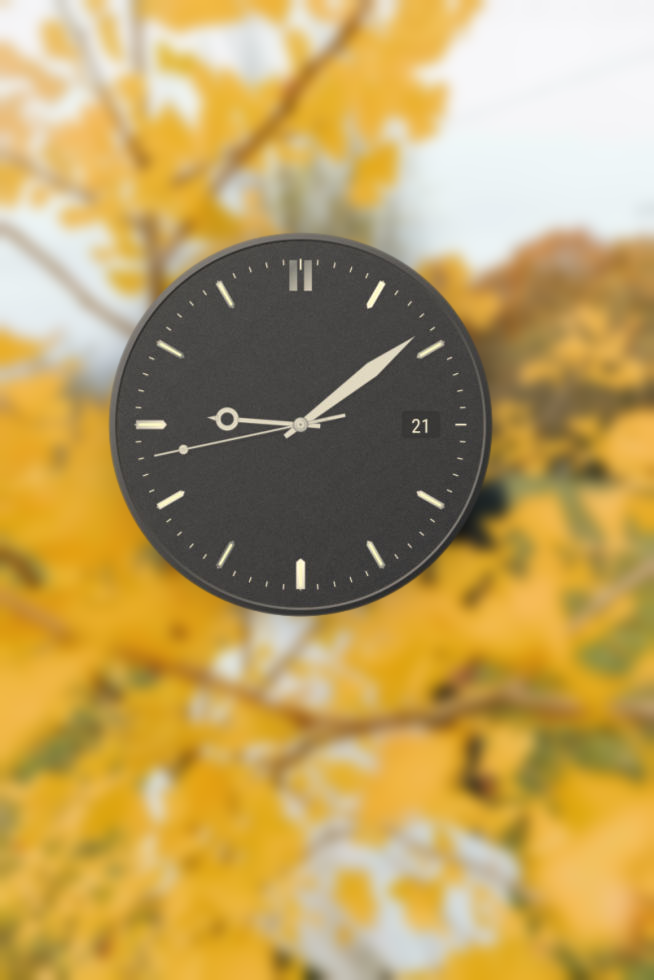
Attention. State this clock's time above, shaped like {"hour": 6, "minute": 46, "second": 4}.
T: {"hour": 9, "minute": 8, "second": 43}
